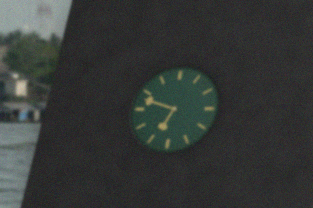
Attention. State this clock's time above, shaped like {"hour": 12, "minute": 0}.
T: {"hour": 6, "minute": 48}
